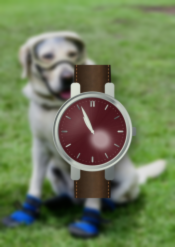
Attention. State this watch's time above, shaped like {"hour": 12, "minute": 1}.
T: {"hour": 10, "minute": 56}
